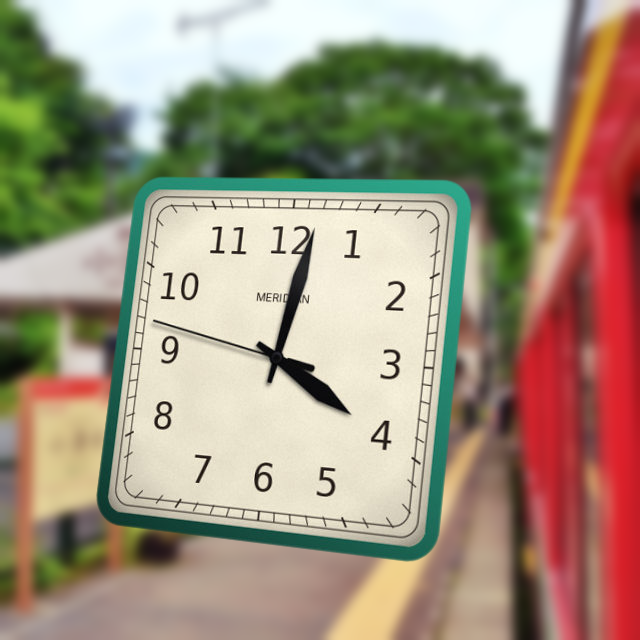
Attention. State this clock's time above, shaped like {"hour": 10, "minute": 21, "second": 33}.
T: {"hour": 4, "minute": 1, "second": 47}
